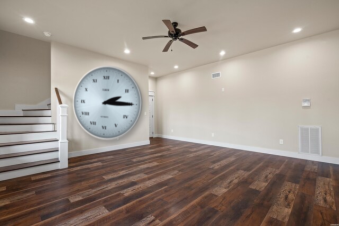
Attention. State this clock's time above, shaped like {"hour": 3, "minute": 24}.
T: {"hour": 2, "minute": 15}
